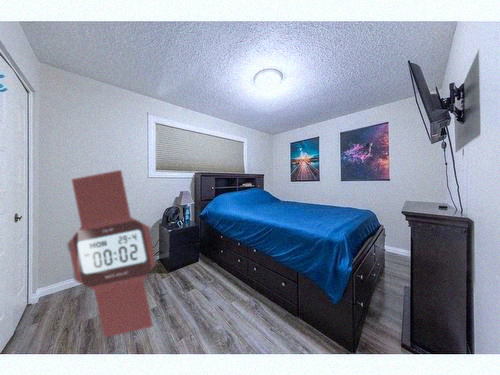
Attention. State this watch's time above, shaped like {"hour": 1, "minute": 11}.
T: {"hour": 0, "minute": 2}
